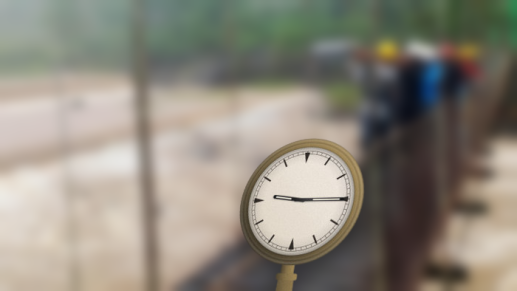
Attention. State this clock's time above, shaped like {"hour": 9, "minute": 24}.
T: {"hour": 9, "minute": 15}
